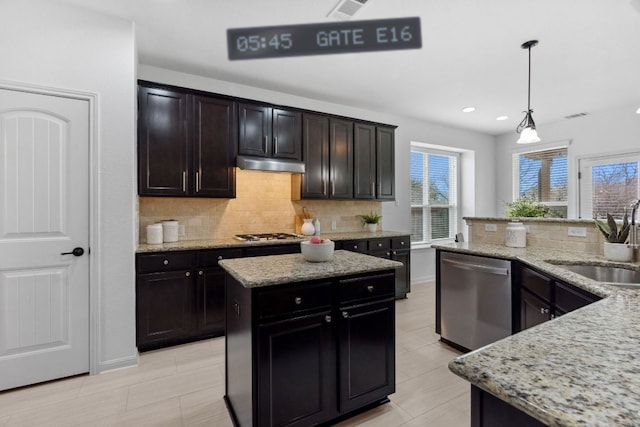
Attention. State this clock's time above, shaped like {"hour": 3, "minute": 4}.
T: {"hour": 5, "minute": 45}
